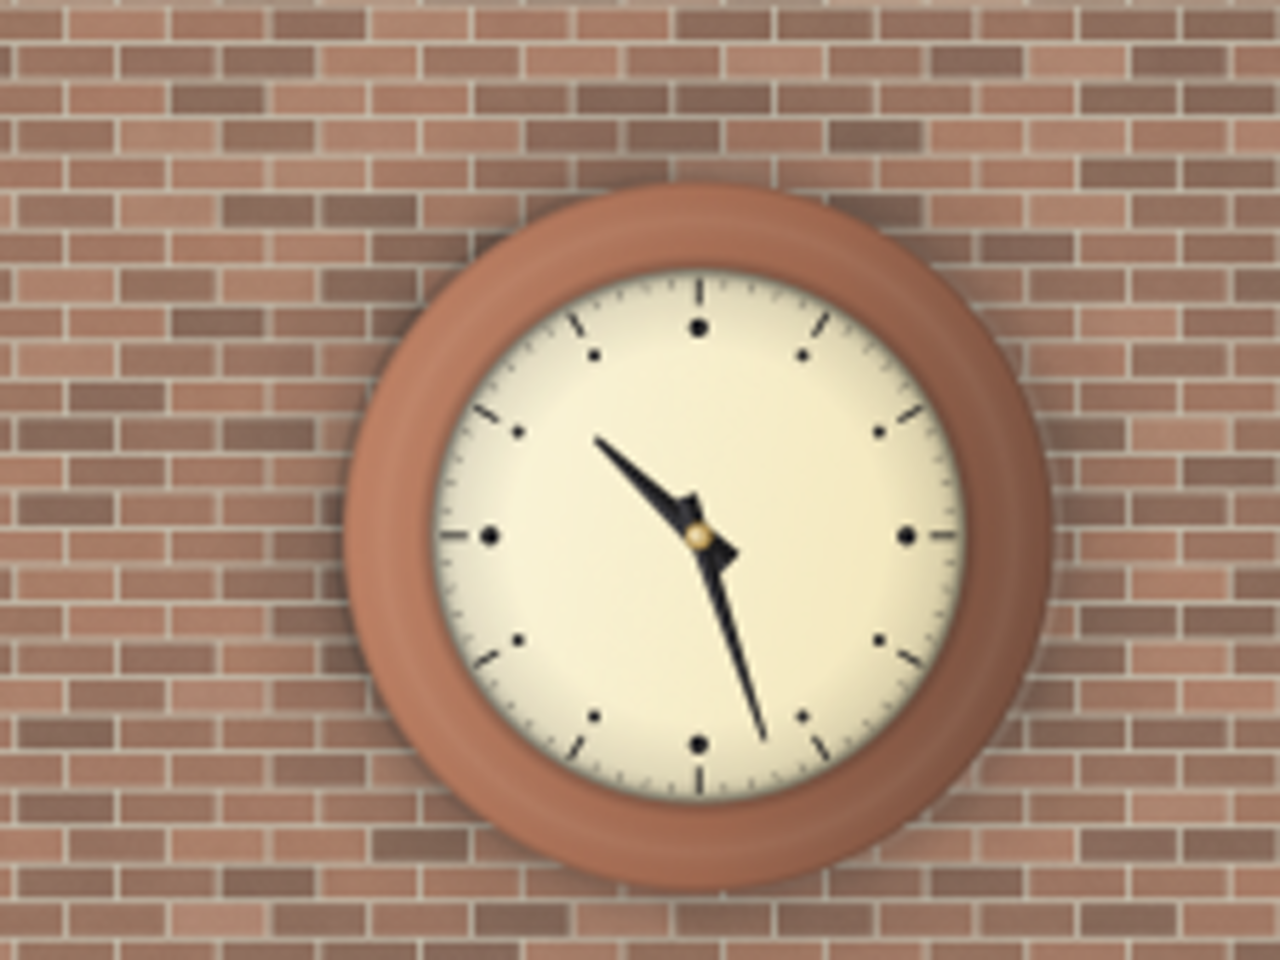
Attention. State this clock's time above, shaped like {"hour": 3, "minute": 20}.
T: {"hour": 10, "minute": 27}
